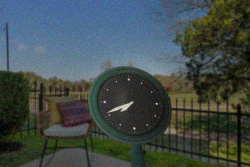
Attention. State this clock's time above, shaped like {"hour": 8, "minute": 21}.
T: {"hour": 7, "minute": 41}
